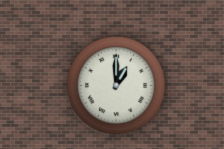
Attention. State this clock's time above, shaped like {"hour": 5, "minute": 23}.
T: {"hour": 1, "minute": 0}
